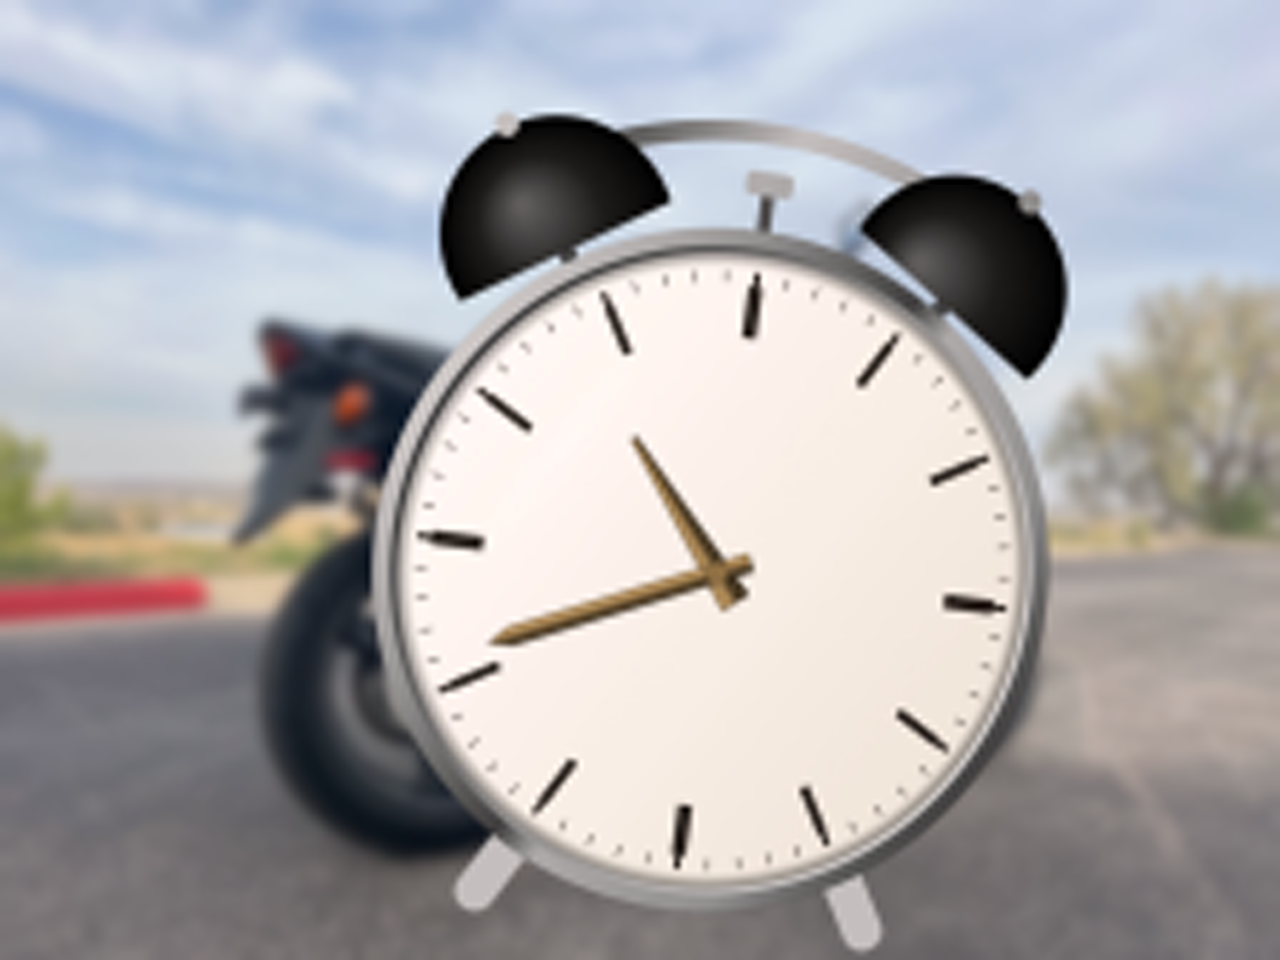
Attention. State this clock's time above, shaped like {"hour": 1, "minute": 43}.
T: {"hour": 10, "minute": 41}
